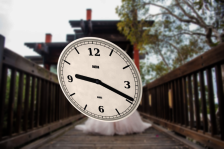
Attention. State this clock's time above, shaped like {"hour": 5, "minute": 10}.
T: {"hour": 9, "minute": 19}
